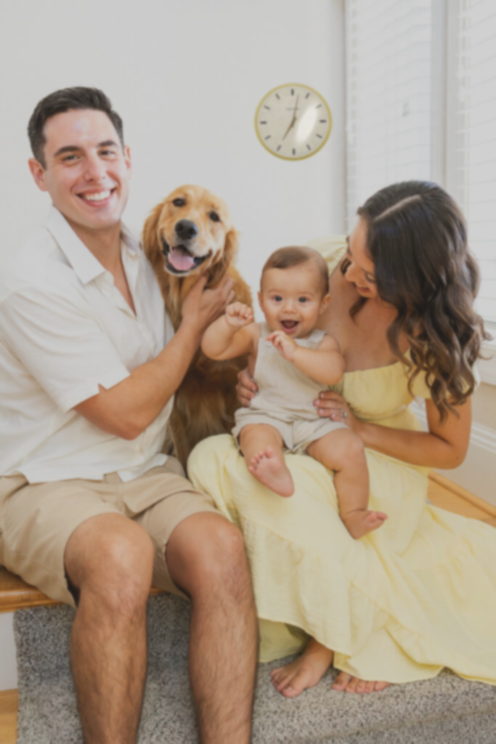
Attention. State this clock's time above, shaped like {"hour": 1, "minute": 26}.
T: {"hour": 7, "minute": 2}
